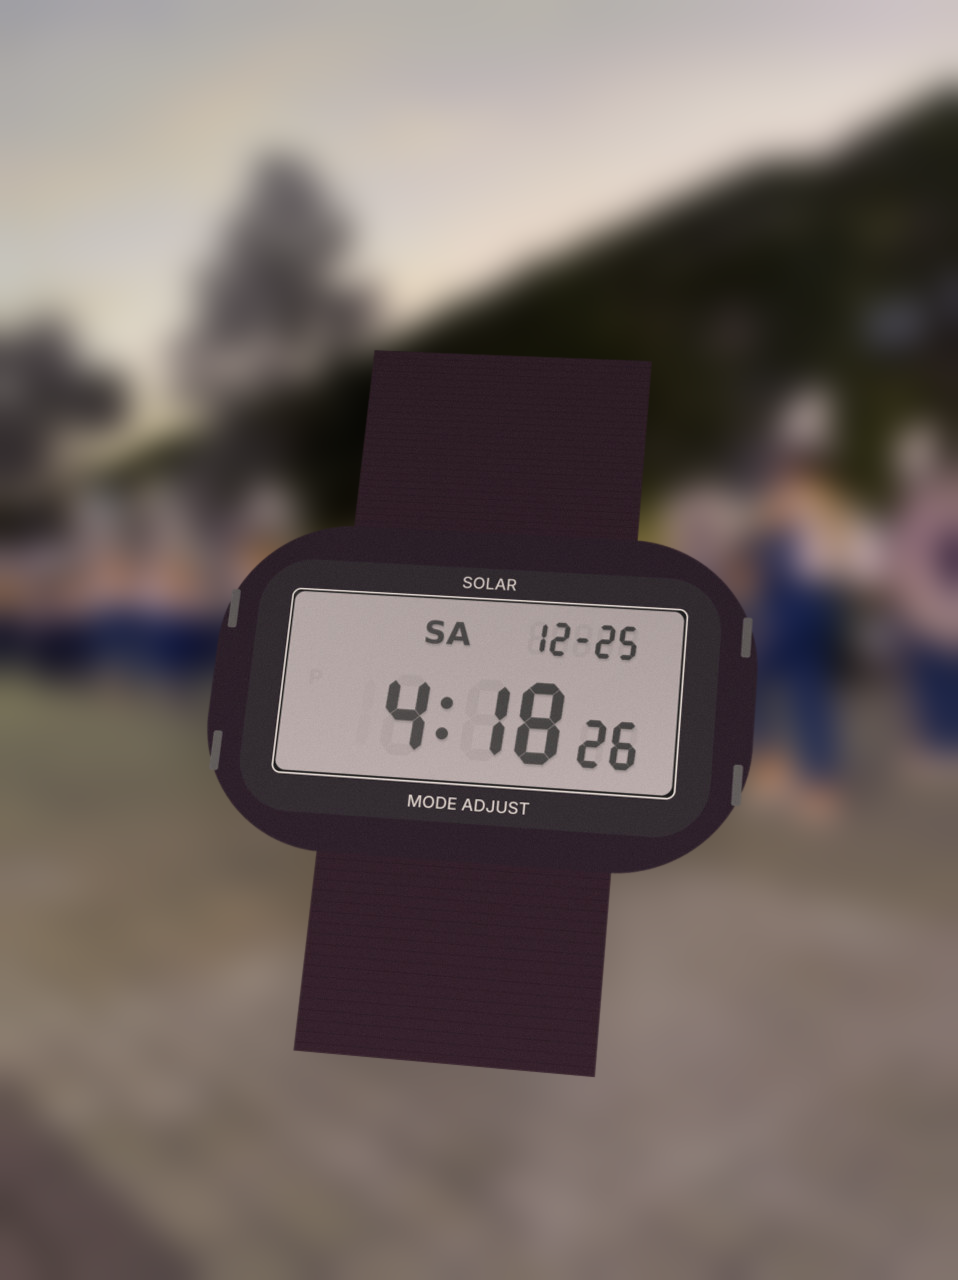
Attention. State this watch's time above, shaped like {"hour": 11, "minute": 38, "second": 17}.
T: {"hour": 4, "minute": 18, "second": 26}
